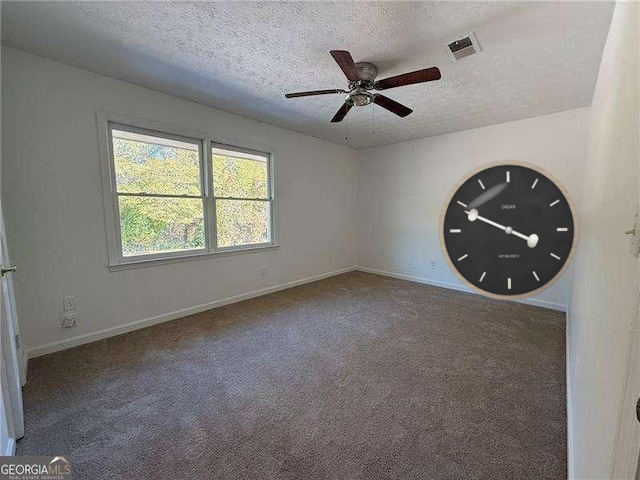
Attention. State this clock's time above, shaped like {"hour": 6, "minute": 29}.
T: {"hour": 3, "minute": 49}
